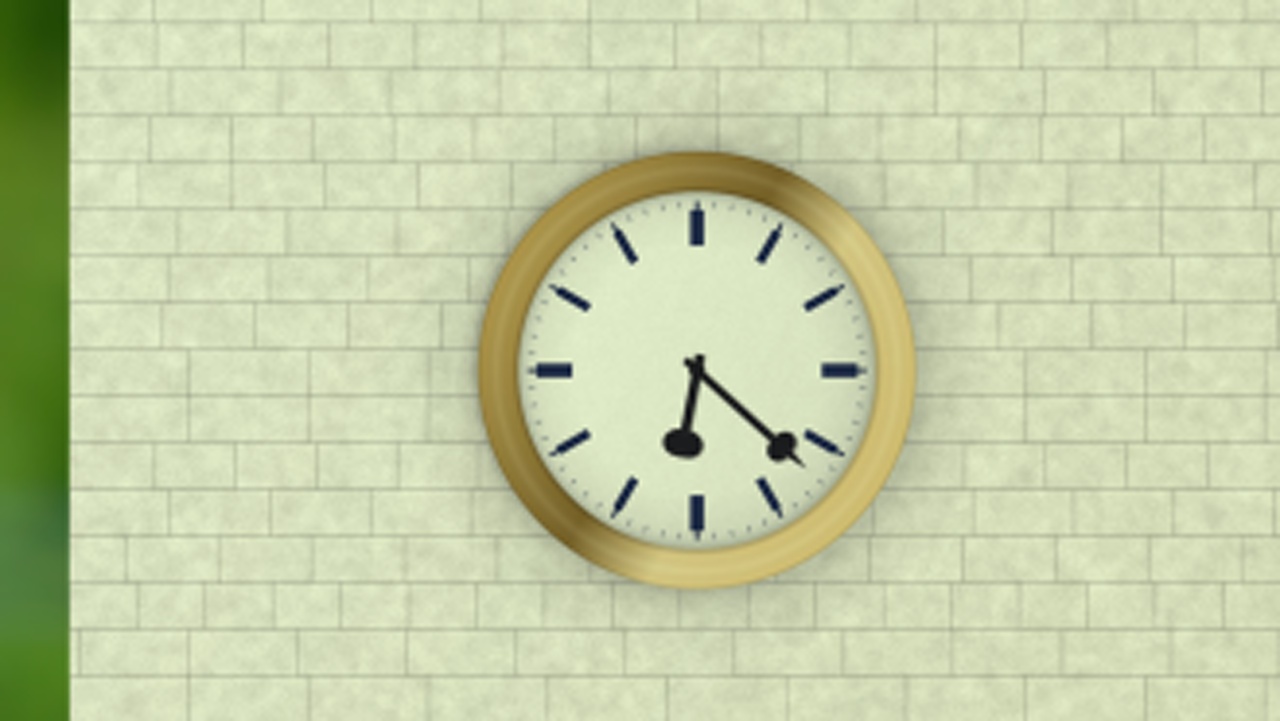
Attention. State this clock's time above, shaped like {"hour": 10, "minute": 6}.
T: {"hour": 6, "minute": 22}
